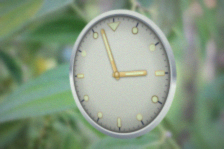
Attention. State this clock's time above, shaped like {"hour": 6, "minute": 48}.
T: {"hour": 2, "minute": 57}
